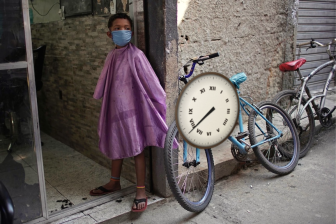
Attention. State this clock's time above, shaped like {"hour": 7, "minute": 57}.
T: {"hour": 7, "minute": 38}
